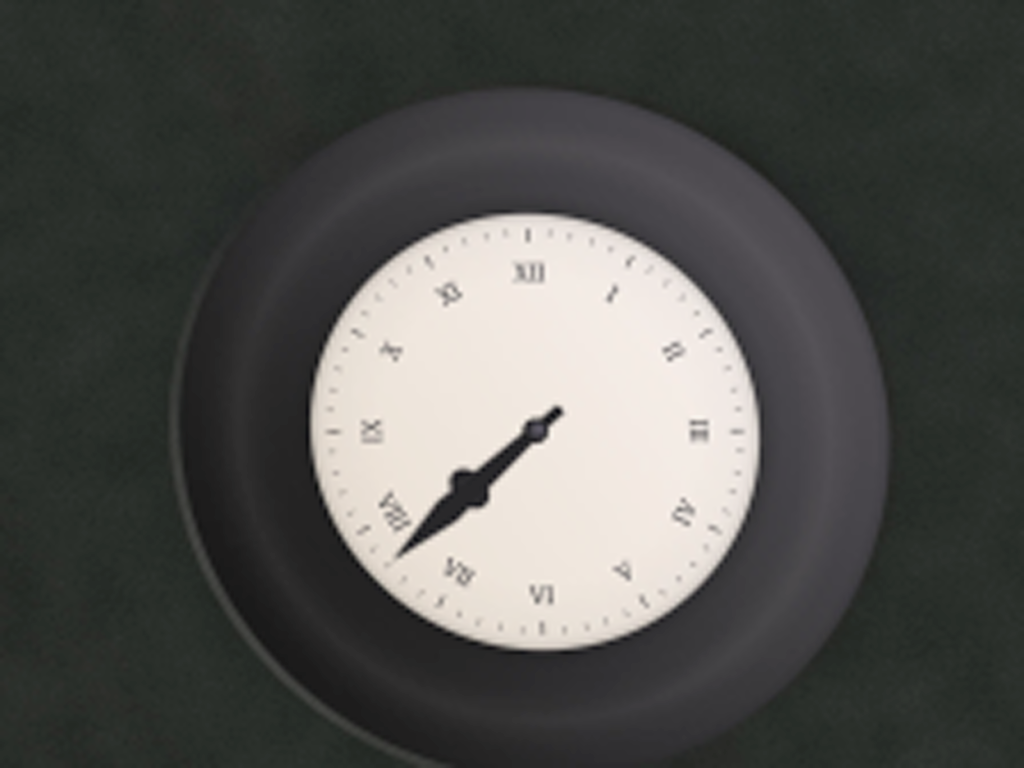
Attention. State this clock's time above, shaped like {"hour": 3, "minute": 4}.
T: {"hour": 7, "minute": 38}
